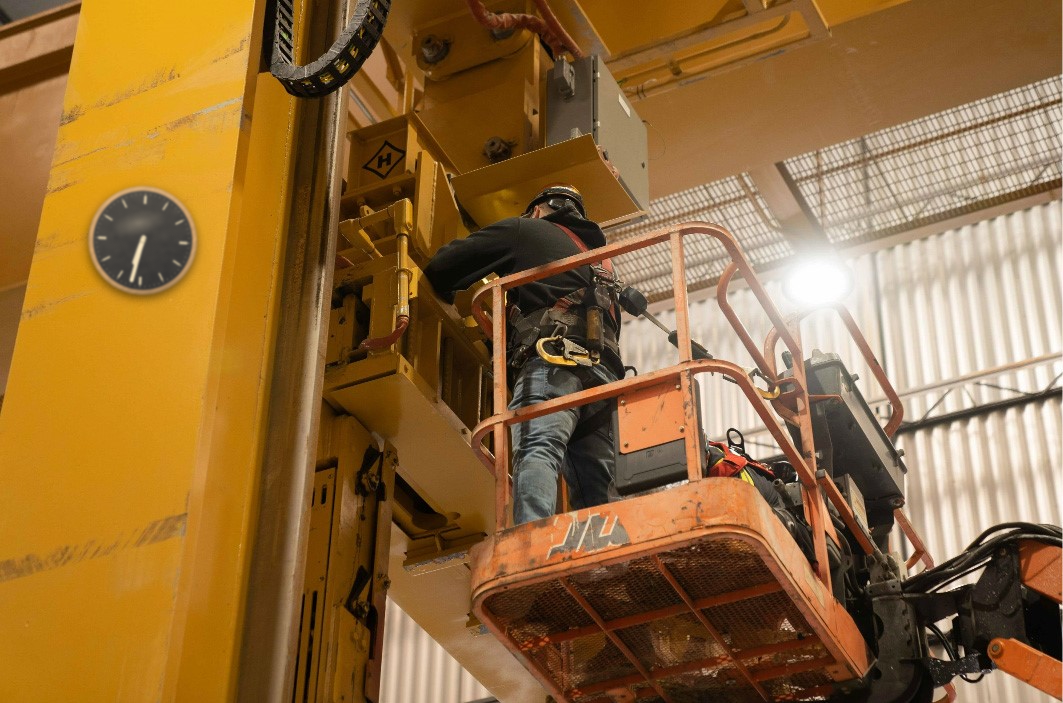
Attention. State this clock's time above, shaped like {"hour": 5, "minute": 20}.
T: {"hour": 6, "minute": 32}
